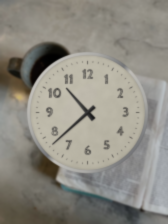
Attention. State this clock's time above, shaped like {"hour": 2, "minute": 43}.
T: {"hour": 10, "minute": 38}
